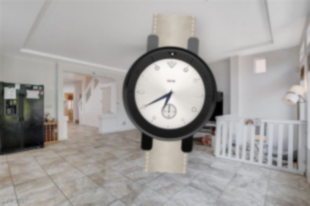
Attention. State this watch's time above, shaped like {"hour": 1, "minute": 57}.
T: {"hour": 6, "minute": 40}
